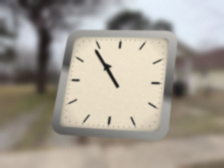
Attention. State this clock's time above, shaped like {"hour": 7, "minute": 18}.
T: {"hour": 10, "minute": 54}
